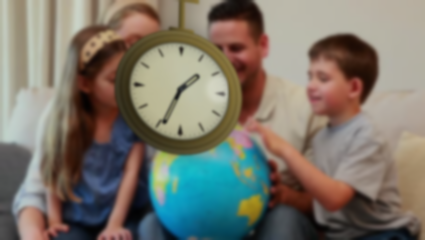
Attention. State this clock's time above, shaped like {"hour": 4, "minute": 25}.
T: {"hour": 1, "minute": 34}
